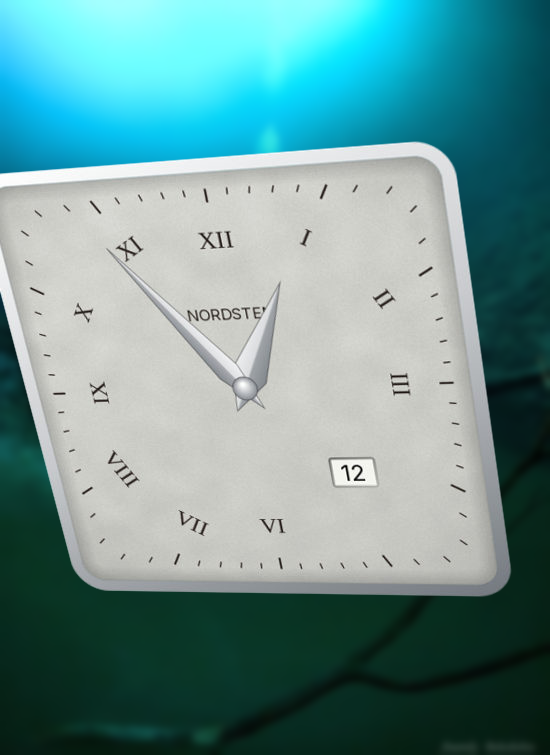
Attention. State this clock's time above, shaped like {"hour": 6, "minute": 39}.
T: {"hour": 12, "minute": 54}
